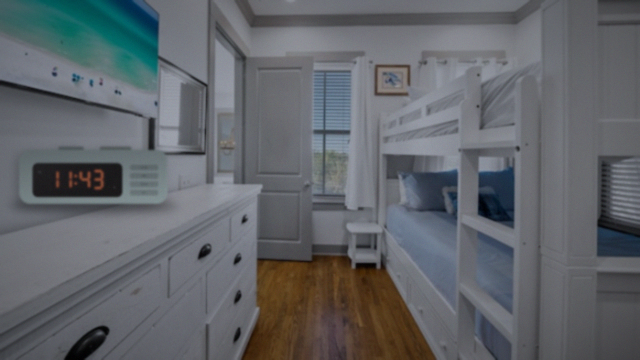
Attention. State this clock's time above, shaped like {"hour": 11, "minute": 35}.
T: {"hour": 11, "minute": 43}
